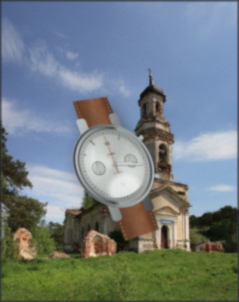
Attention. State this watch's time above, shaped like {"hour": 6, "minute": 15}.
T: {"hour": 3, "minute": 17}
